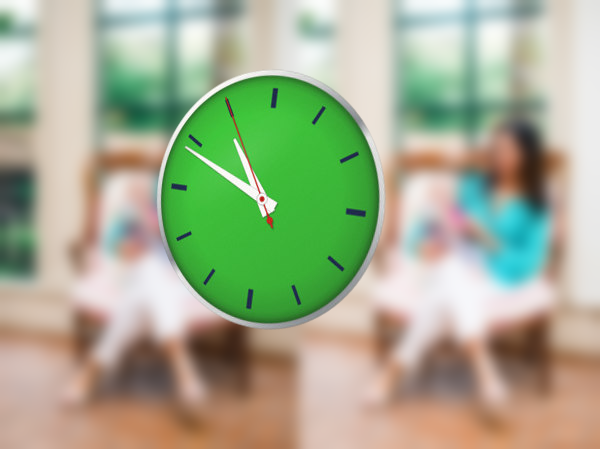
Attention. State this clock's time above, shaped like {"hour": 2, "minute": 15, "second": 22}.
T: {"hour": 10, "minute": 48, "second": 55}
